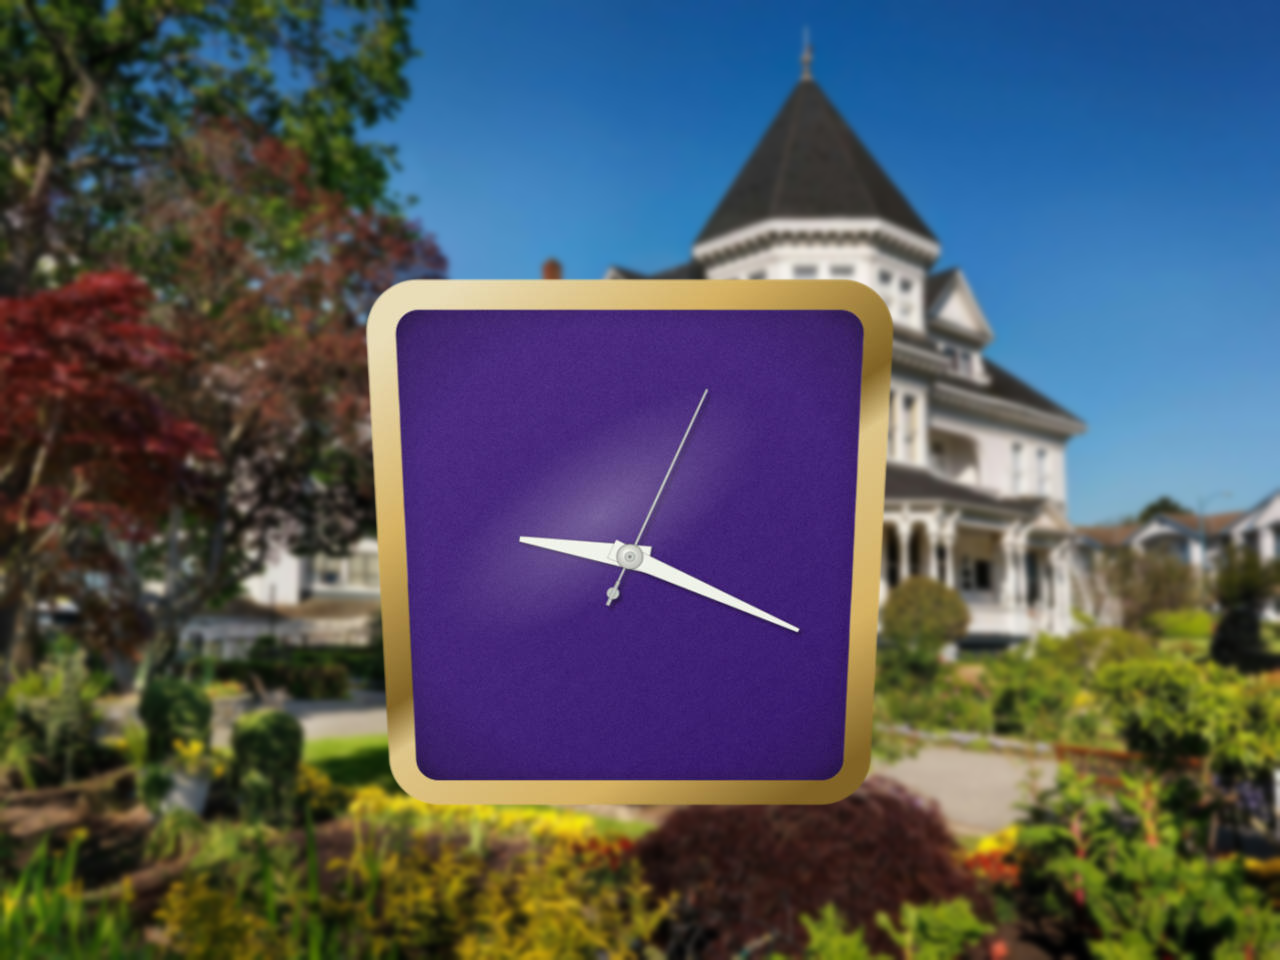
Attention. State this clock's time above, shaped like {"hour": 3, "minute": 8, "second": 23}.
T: {"hour": 9, "minute": 19, "second": 4}
